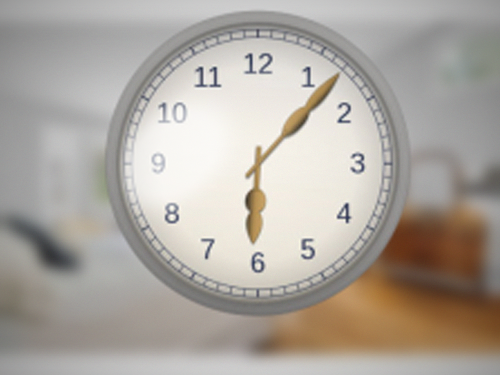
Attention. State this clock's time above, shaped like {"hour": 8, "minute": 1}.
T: {"hour": 6, "minute": 7}
